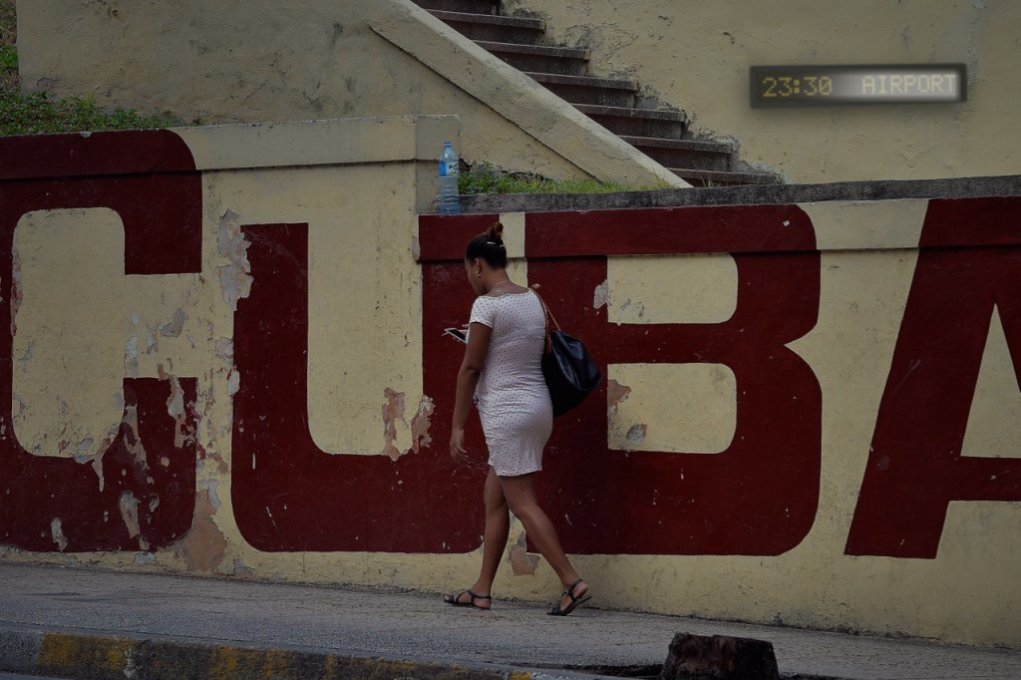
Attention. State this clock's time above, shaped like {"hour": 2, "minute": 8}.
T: {"hour": 23, "minute": 30}
